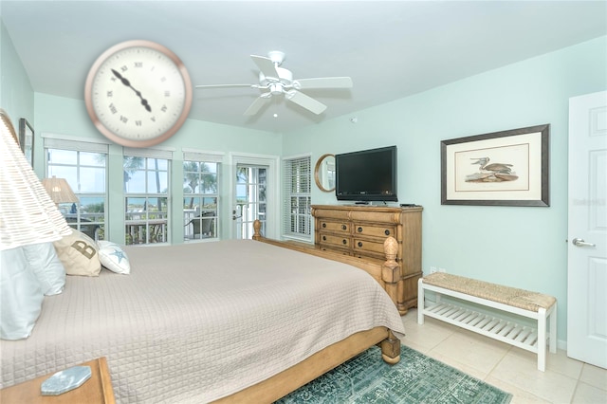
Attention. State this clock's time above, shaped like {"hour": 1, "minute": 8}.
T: {"hour": 4, "minute": 52}
